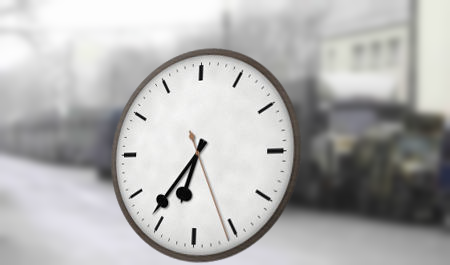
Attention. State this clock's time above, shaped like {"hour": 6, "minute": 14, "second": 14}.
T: {"hour": 6, "minute": 36, "second": 26}
